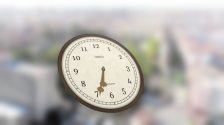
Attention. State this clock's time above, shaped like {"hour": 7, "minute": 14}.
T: {"hour": 6, "minute": 34}
